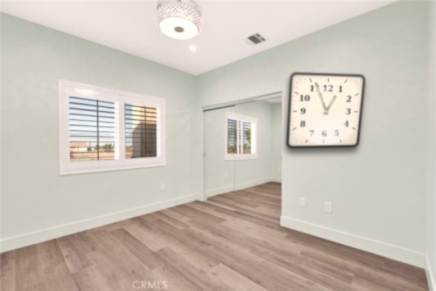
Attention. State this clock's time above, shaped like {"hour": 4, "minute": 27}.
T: {"hour": 12, "minute": 56}
